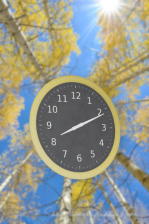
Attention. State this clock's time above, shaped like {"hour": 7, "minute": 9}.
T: {"hour": 8, "minute": 11}
